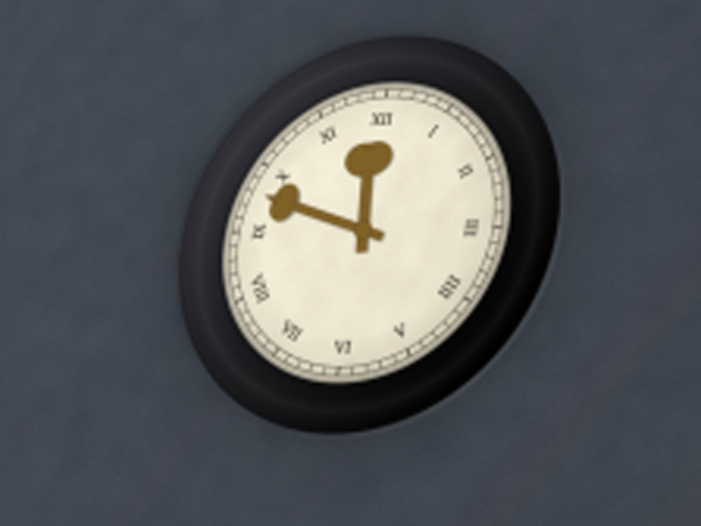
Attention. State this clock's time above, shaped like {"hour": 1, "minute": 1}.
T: {"hour": 11, "minute": 48}
